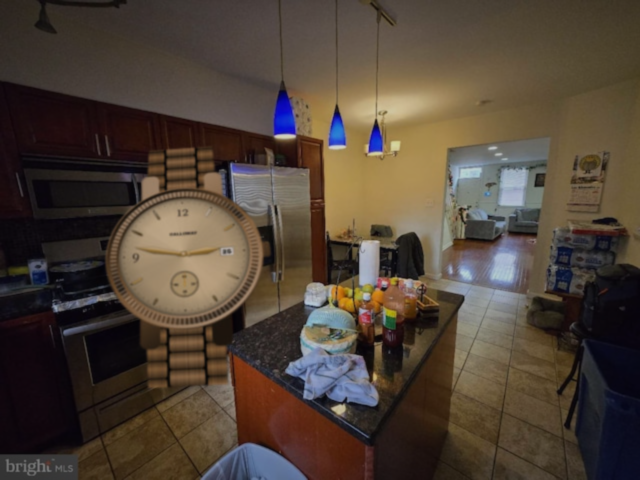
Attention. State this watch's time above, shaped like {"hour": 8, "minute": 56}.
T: {"hour": 2, "minute": 47}
